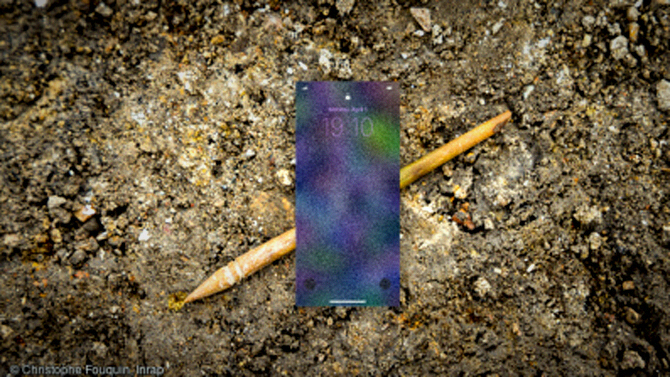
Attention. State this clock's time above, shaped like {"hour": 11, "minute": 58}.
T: {"hour": 19, "minute": 10}
